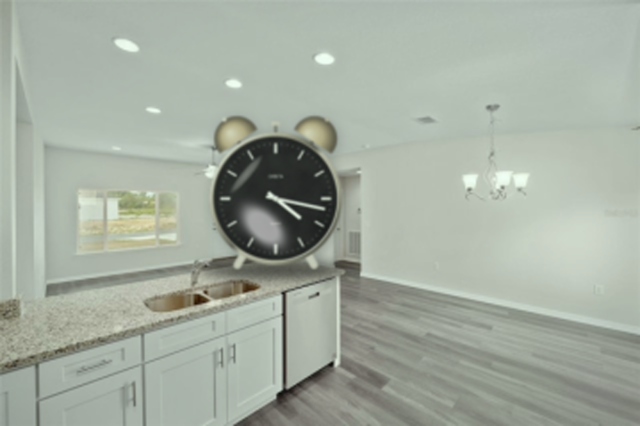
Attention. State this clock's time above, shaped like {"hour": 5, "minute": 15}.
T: {"hour": 4, "minute": 17}
